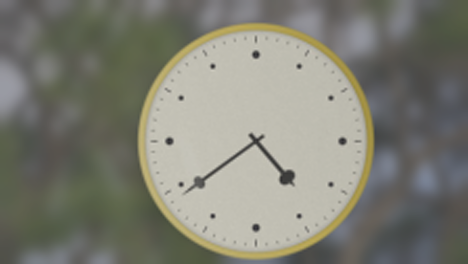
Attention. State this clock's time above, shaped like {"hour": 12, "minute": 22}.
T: {"hour": 4, "minute": 39}
